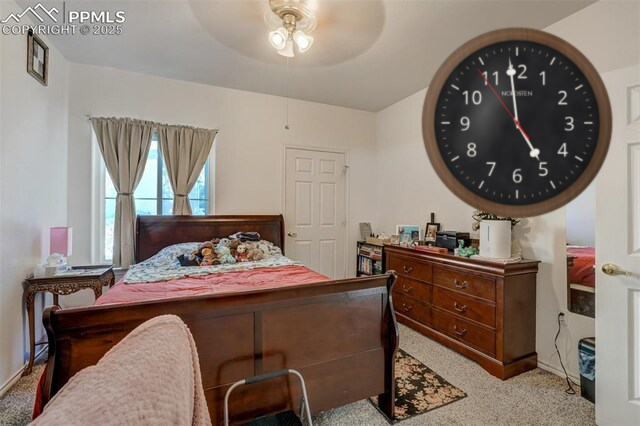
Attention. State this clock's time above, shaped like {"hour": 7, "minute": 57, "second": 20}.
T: {"hour": 4, "minute": 58, "second": 54}
